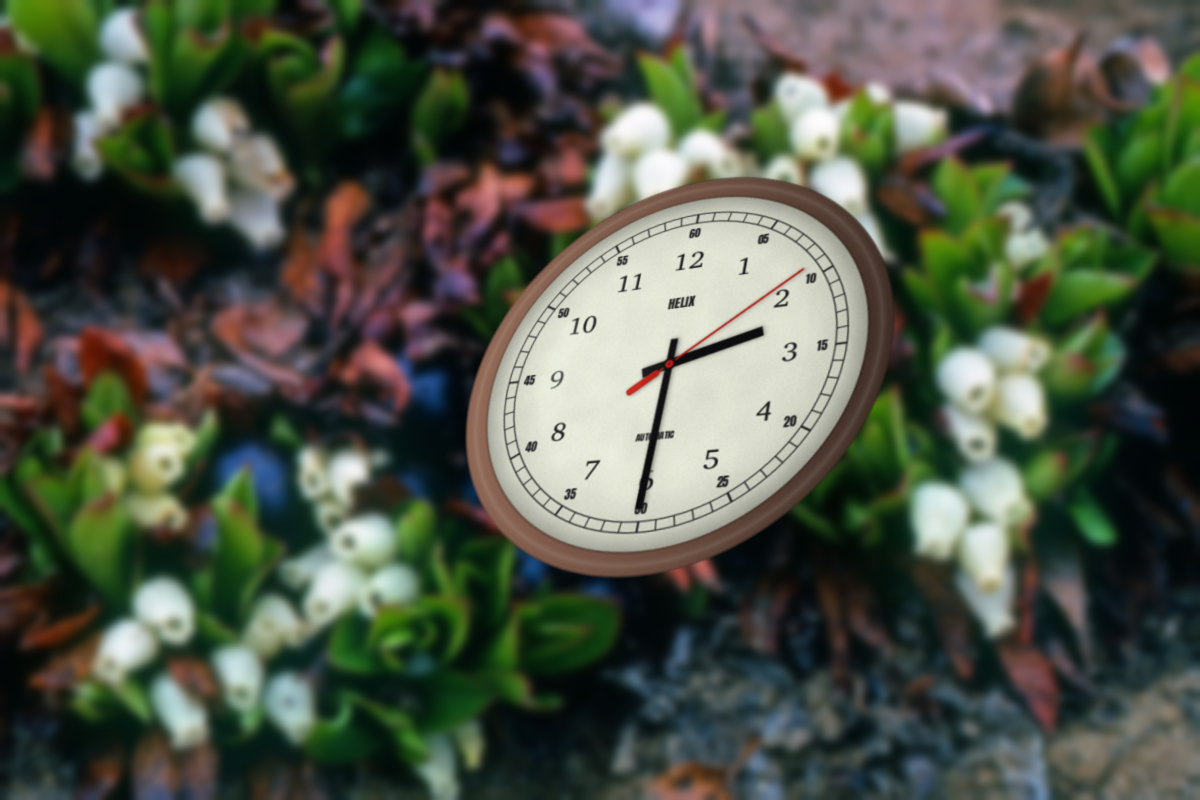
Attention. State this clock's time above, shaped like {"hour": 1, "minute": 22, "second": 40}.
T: {"hour": 2, "minute": 30, "second": 9}
